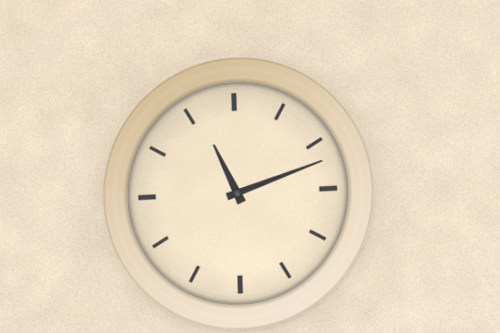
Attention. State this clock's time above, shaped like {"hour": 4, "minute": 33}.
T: {"hour": 11, "minute": 12}
